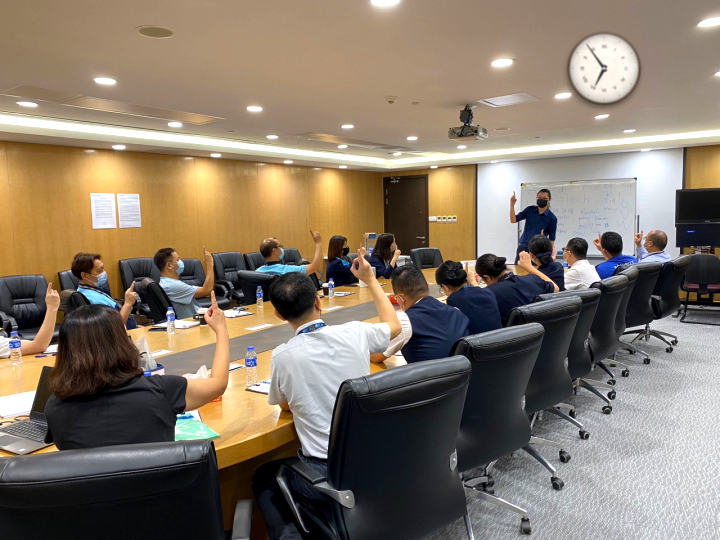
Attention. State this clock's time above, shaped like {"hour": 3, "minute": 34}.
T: {"hour": 6, "minute": 54}
